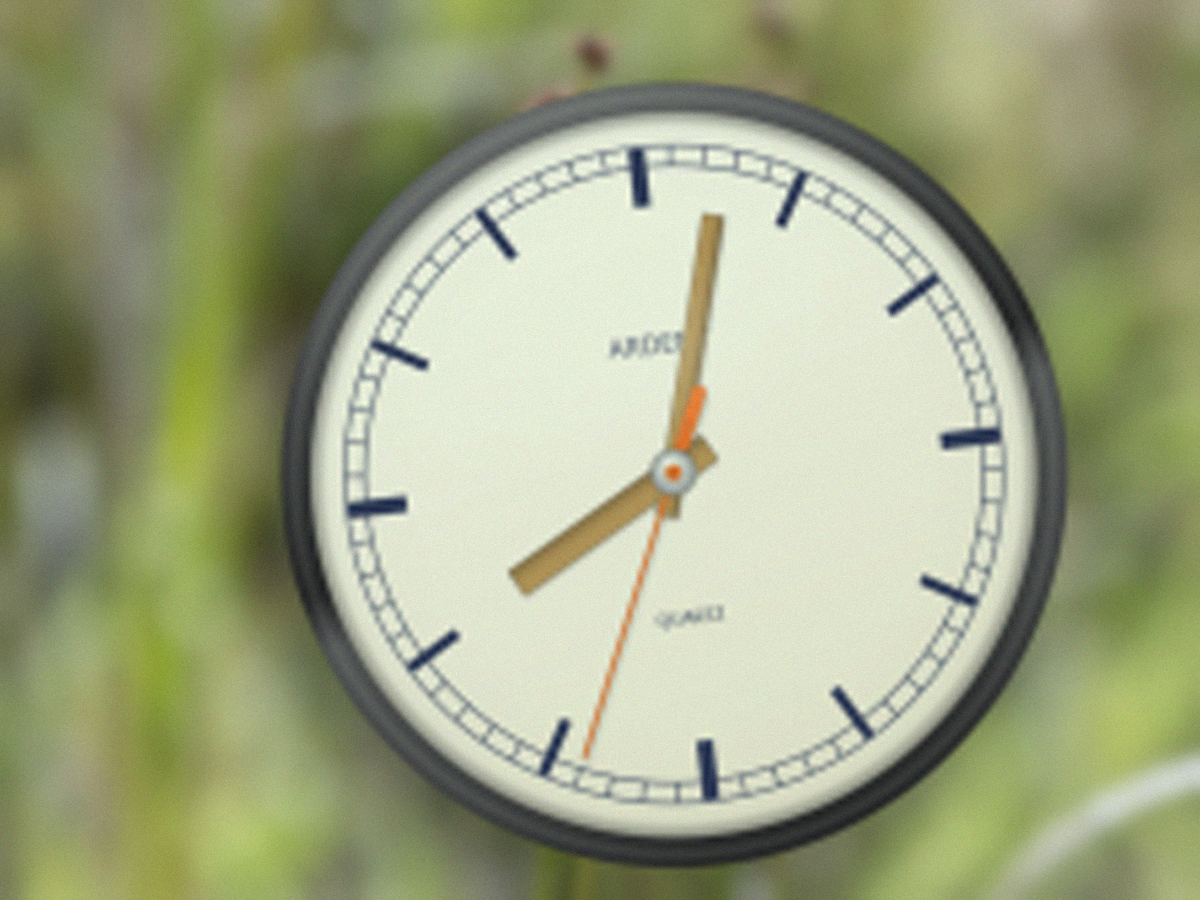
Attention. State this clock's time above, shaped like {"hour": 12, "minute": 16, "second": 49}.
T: {"hour": 8, "minute": 2, "second": 34}
